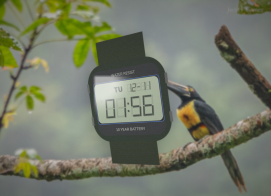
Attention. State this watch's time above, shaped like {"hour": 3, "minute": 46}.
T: {"hour": 1, "minute": 56}
